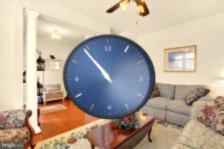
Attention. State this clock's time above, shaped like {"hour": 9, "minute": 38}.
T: {"hour": 10, "minute": 54}
